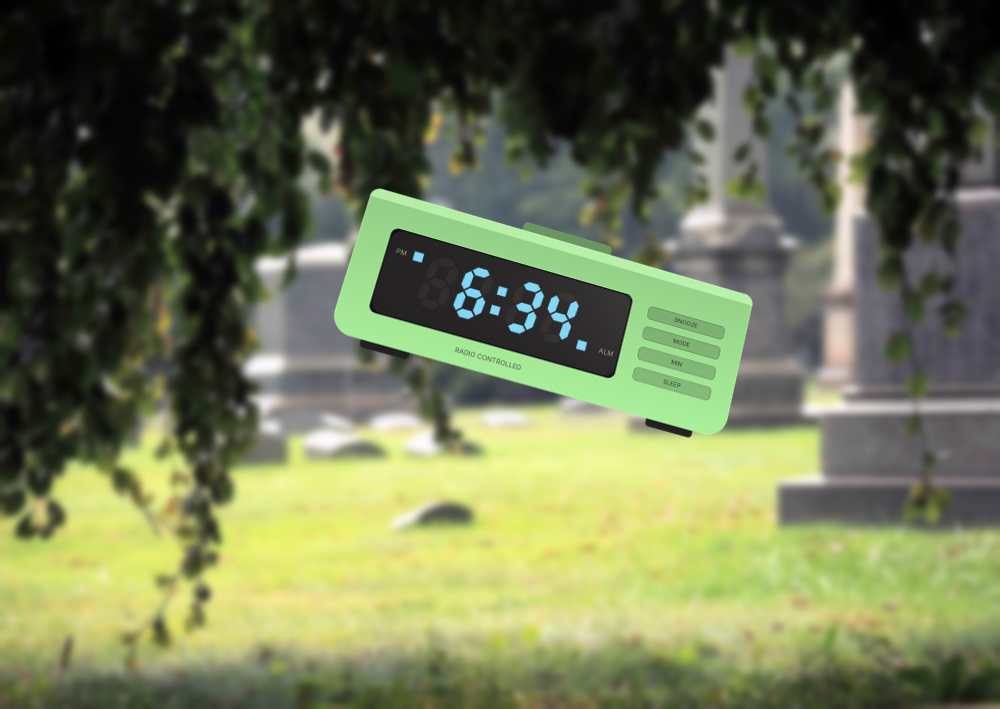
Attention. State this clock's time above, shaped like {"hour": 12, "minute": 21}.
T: {"hour": 6, "minute": 34}
